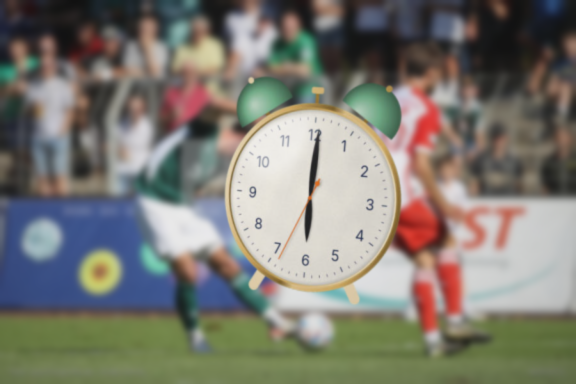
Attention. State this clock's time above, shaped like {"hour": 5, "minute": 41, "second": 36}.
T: {"hour": 6, "minute": 0, "second": 34}
